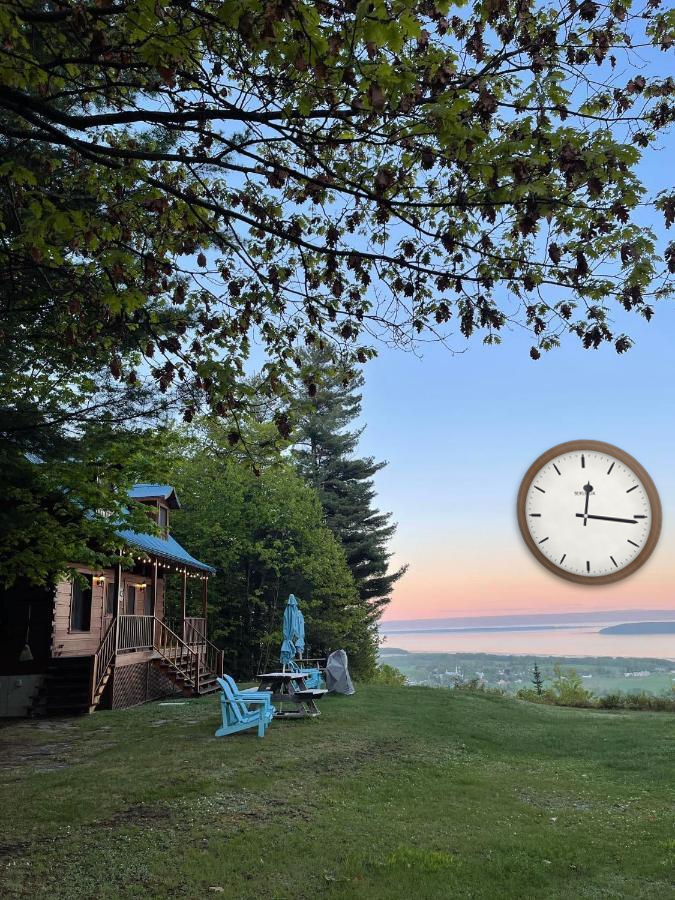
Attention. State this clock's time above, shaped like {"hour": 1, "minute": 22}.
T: {"hour": 12, "minute": 16}
